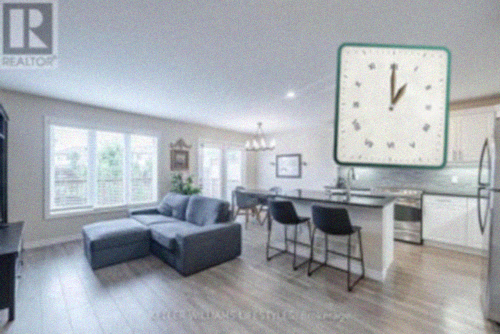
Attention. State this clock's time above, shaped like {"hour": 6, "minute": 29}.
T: {"hour": 1, "minute": 0}
